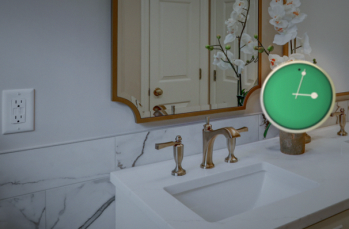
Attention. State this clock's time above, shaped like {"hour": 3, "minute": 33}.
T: {"hour": 3, "minute": 2}
